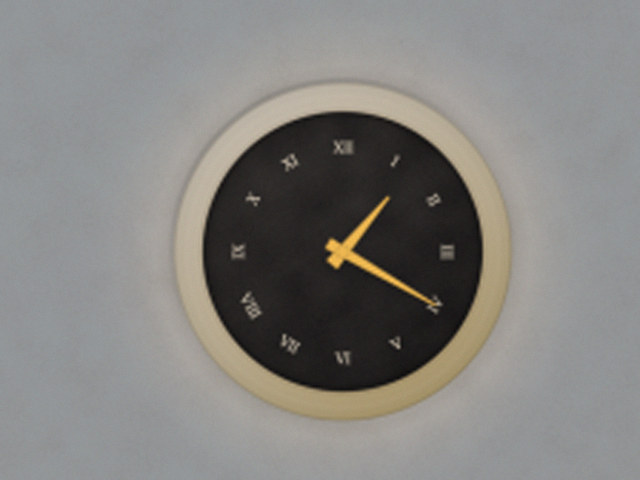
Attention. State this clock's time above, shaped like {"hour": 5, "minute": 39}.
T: {"hour": 1, "minute": 20}
